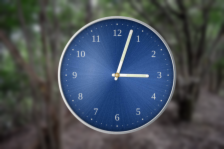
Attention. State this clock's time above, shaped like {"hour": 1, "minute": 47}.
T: {"hour": 3, "minute": 3}
